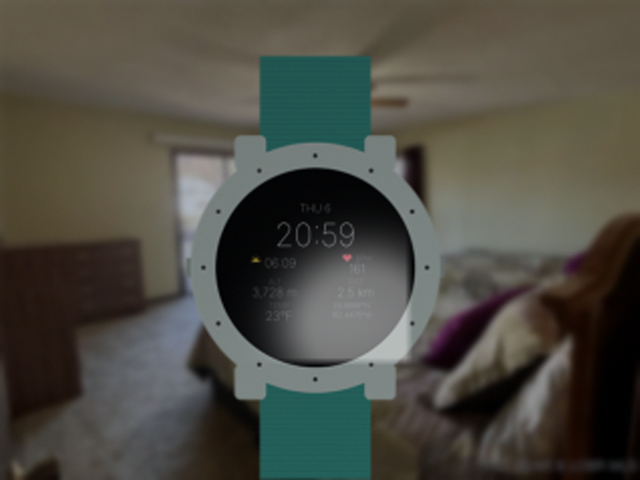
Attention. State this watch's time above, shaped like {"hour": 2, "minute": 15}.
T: {"hour": 20, "minute": 59}
